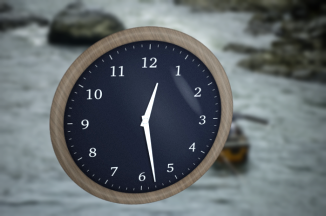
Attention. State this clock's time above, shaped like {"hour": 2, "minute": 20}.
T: {"hour": 12, "minute": 28}
